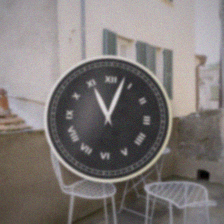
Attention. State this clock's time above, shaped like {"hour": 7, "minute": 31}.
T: {"hour": 11, "minute": 3}
